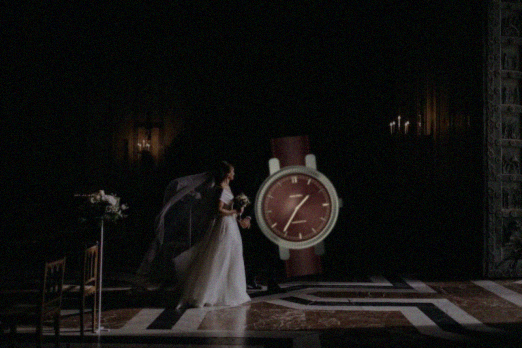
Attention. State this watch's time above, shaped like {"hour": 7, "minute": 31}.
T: {"hour": 1, "minute": 36}
